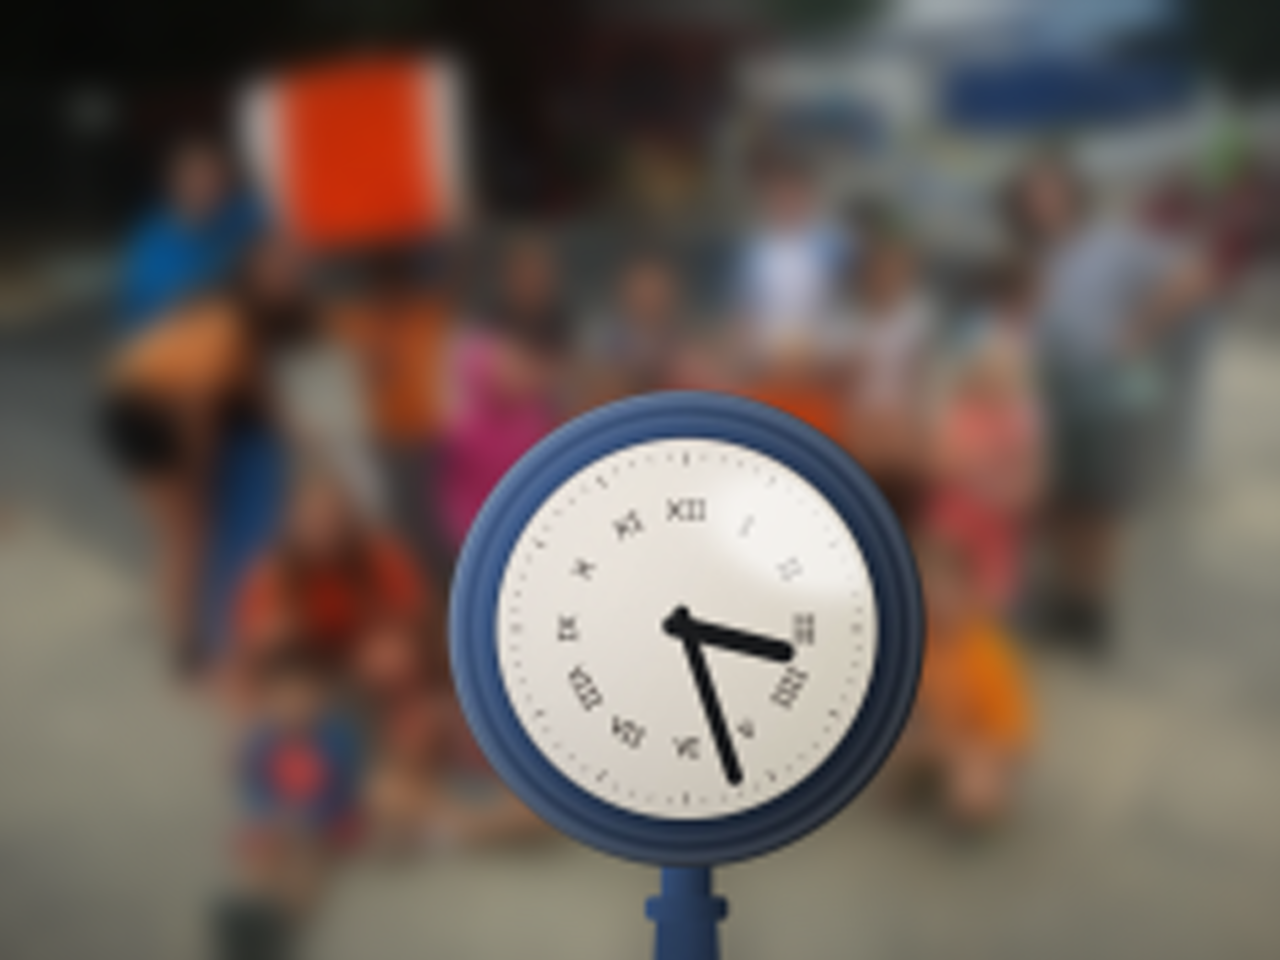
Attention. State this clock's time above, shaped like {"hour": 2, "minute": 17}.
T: {"hour": 3, "minute": 27}
